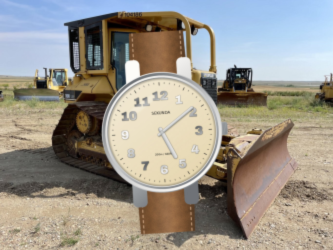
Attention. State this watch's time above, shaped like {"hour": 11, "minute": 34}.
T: {"hour": 5, "minute": 9}
